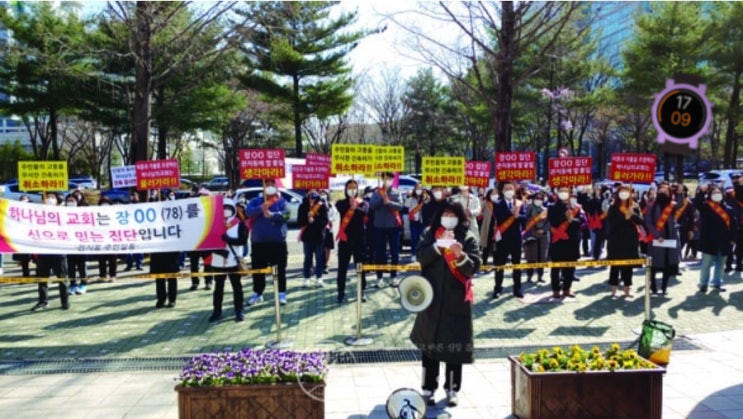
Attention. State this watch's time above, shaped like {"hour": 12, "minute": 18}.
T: {"hour": 17, "minute": 9}
